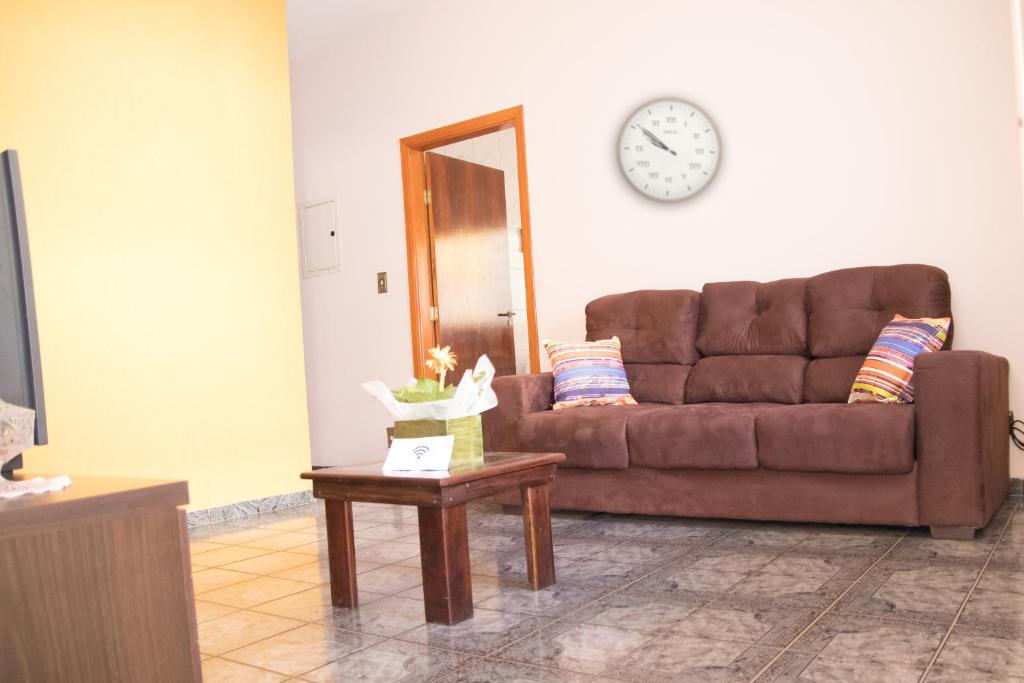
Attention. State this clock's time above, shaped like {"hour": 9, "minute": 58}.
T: {"hour": 9, "minute": 51}
